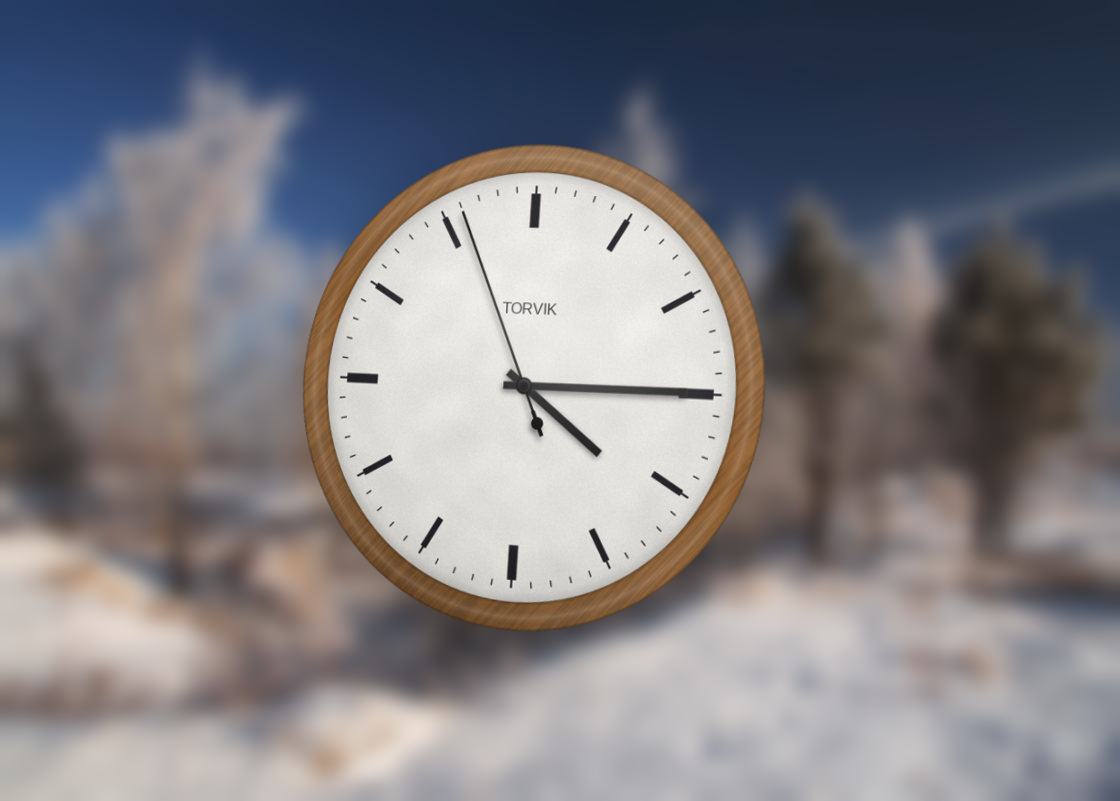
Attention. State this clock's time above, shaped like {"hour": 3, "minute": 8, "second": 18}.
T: {"hour": 4, "minute": 14, "second": 56}
